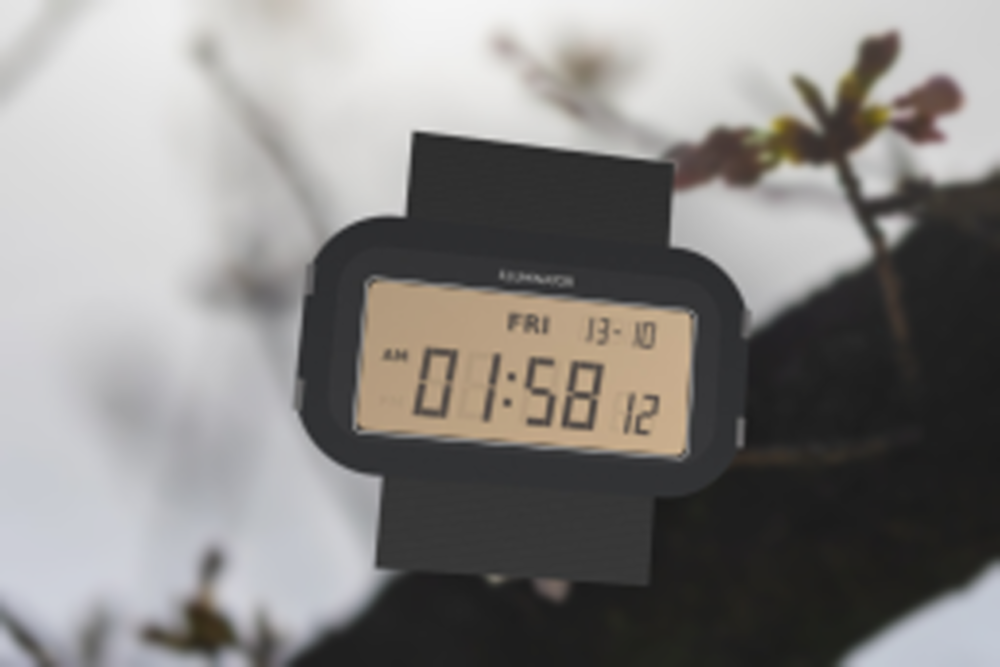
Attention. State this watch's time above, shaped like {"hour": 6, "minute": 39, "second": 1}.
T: {"hour": 1, "minute": 58, "second": 12}
